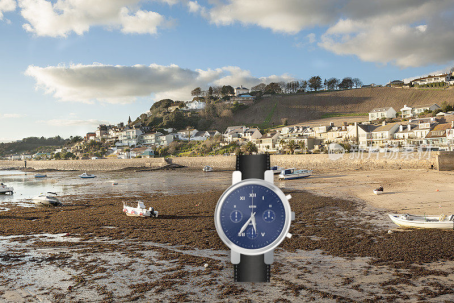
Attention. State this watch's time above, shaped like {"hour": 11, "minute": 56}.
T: {"hour": 5, "minute": 36}
